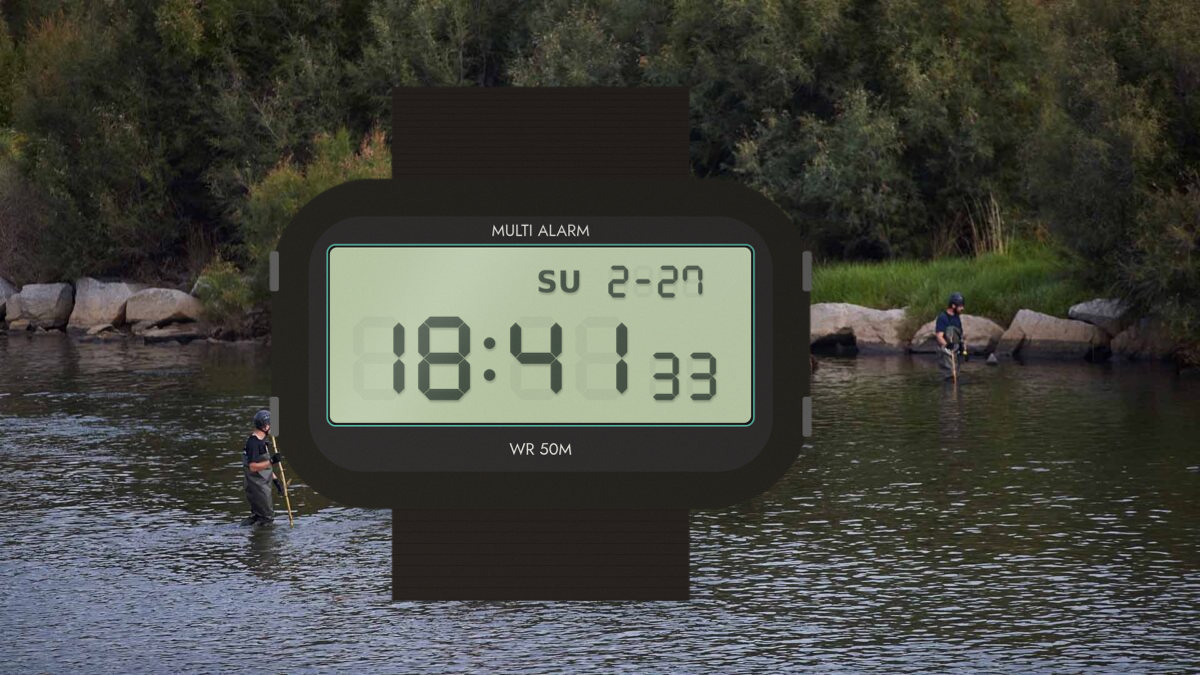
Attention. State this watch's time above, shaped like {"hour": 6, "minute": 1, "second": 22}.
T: {"hour": 18, "minute": 41, "second": 33}
